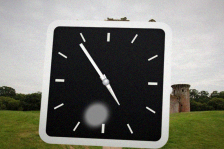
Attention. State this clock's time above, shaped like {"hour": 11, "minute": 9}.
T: {"hour": 4, "minute": 54}
